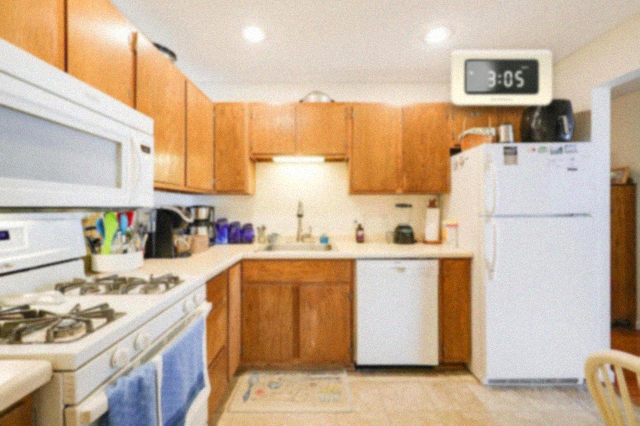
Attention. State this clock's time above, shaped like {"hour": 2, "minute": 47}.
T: {"hour": 3, "minute": 5}
